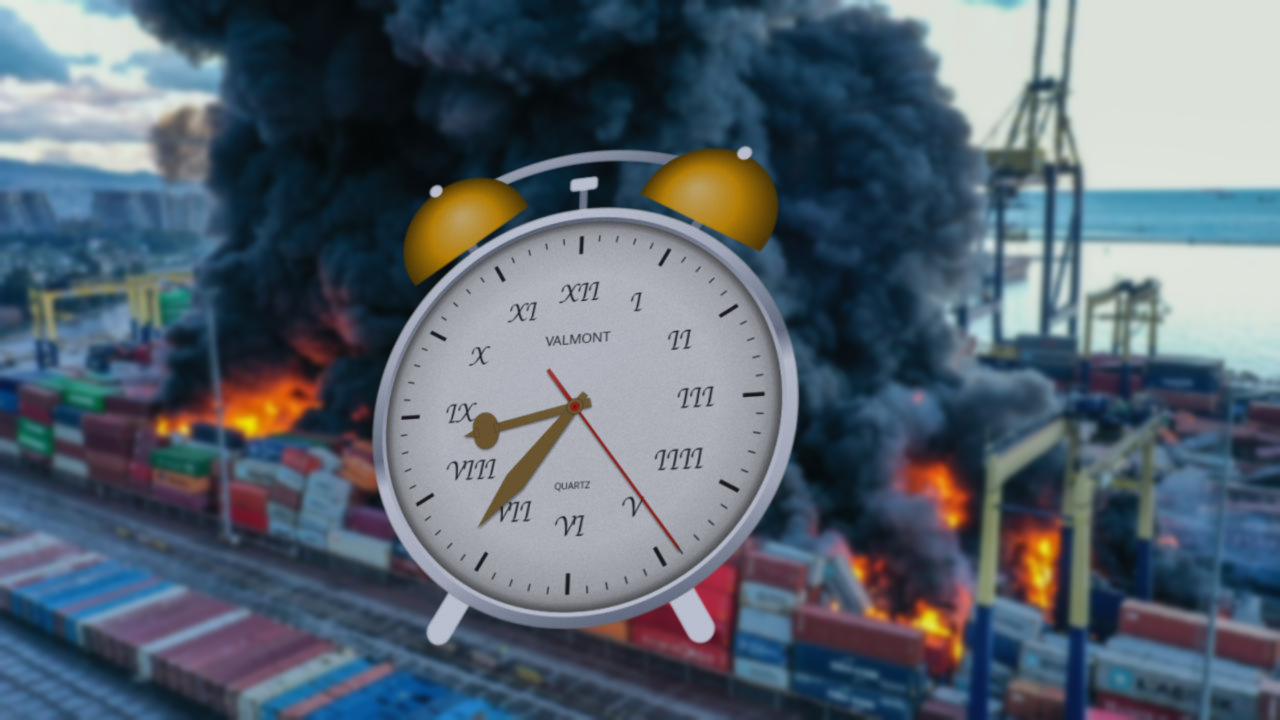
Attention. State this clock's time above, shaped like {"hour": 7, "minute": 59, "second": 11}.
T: {"hour": 8, "minute": 36, "second": 24}
